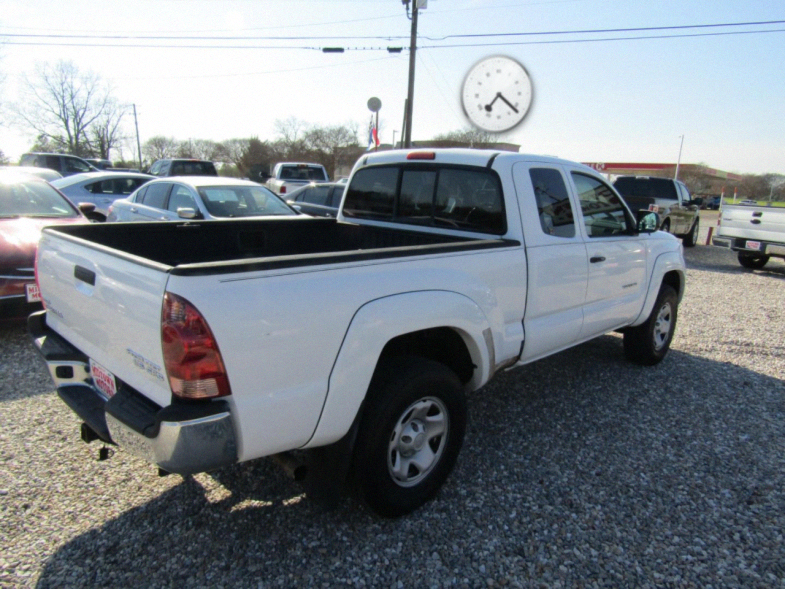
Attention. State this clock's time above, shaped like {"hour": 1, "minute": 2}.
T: {"hour": 7, "minute": 22}
